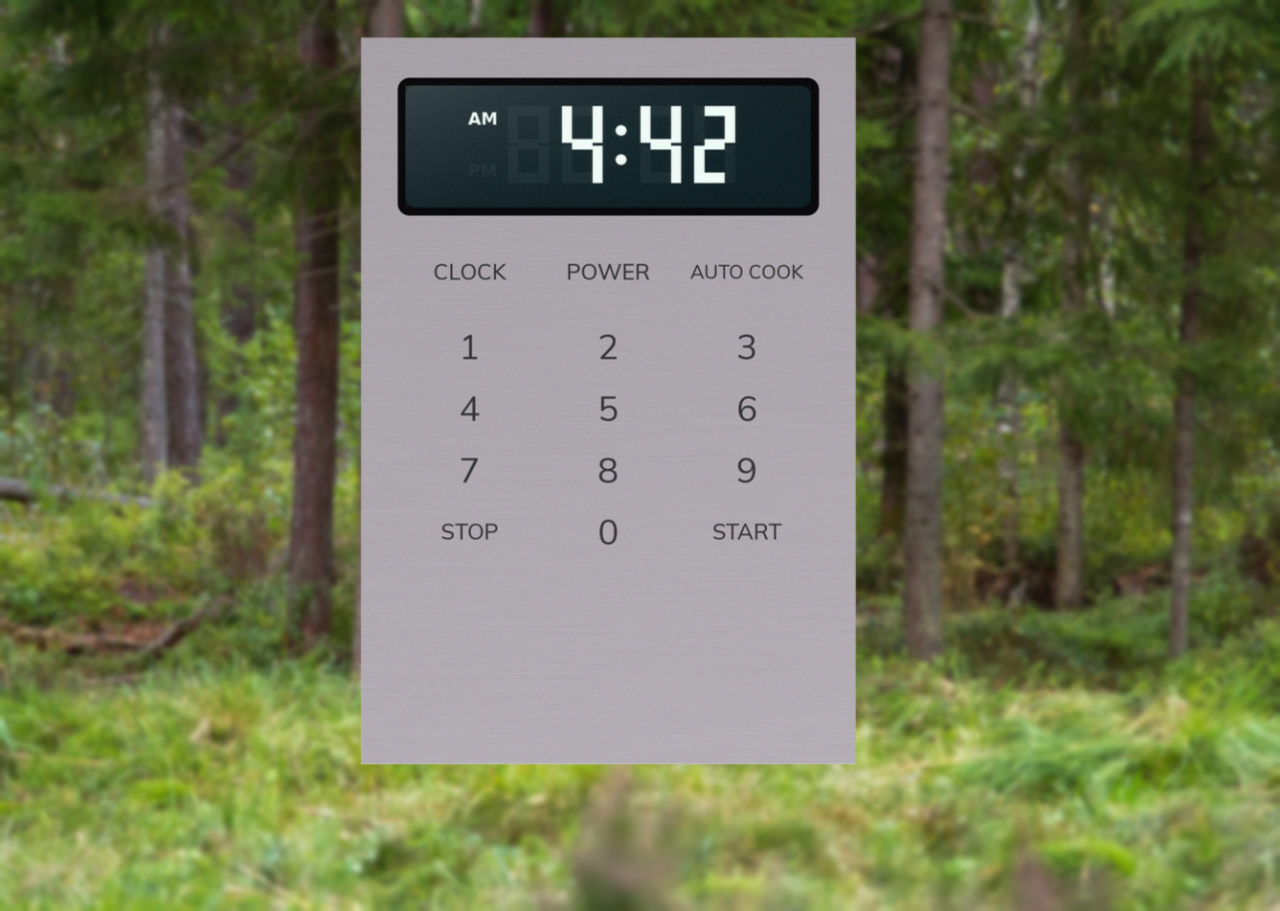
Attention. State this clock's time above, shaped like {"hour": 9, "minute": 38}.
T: {"hour": 4, "minute": 42}
